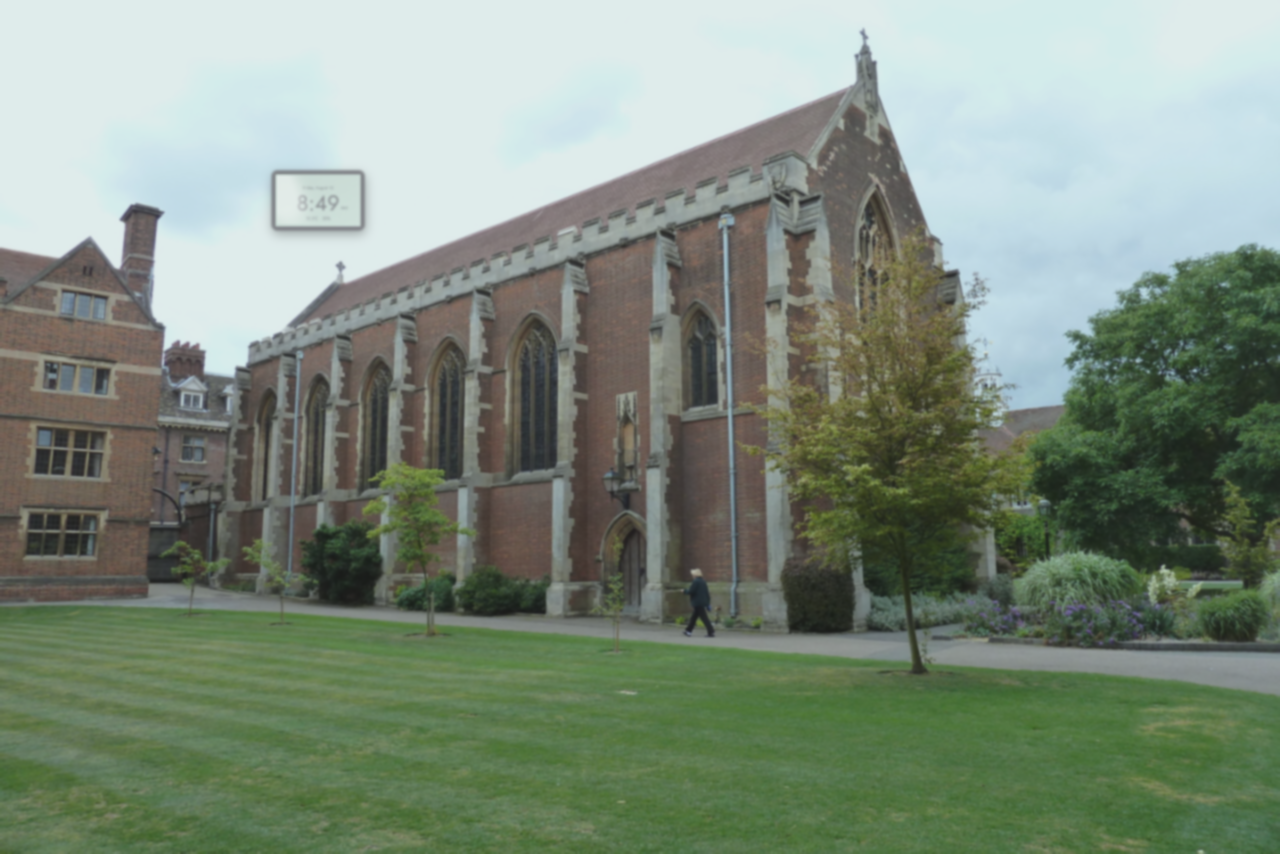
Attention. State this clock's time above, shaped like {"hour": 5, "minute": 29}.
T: {"hour": 8, "minute": 49}
